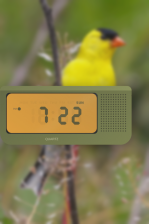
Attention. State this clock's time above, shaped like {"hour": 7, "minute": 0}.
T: {"hour": 7, "minute": 22}
